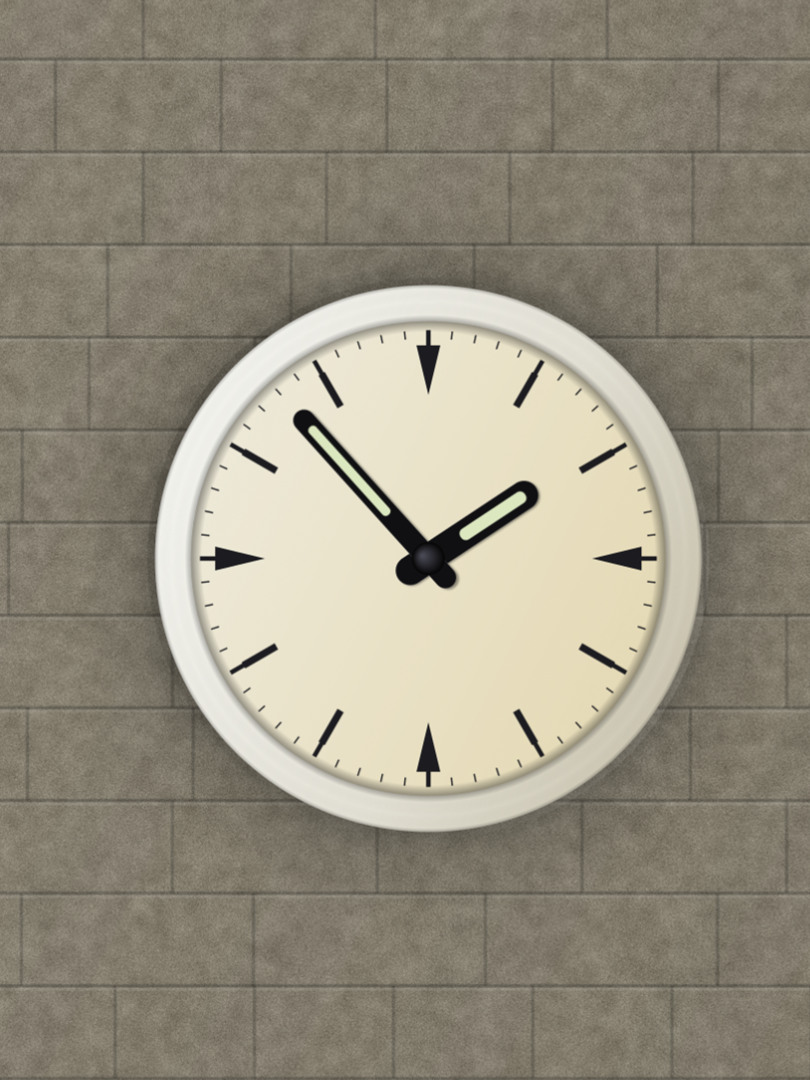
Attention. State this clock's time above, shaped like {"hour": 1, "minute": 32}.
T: {"hour": 1, "minute": 53}
